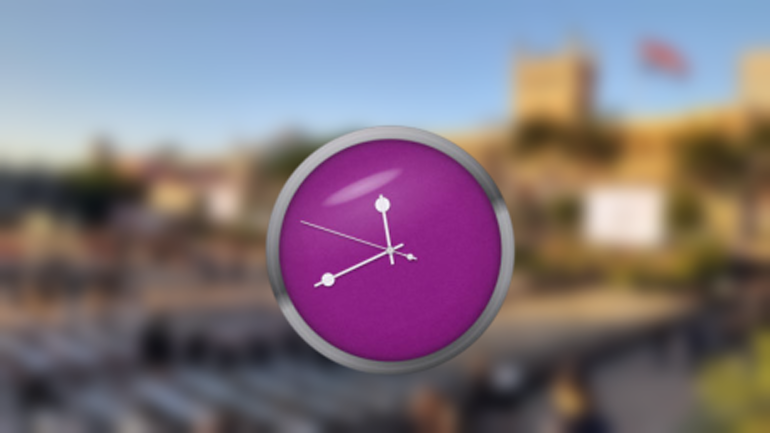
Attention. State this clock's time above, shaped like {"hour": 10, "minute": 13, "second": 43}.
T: {"hour": 11, "minute": 40, "second": 48}
